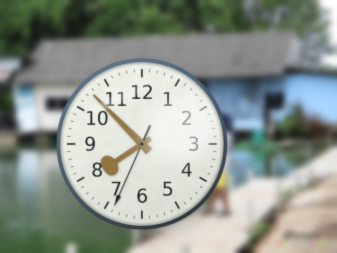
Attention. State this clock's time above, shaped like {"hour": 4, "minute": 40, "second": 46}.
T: {"hour": 7, "minute": 52, "second": 34}
